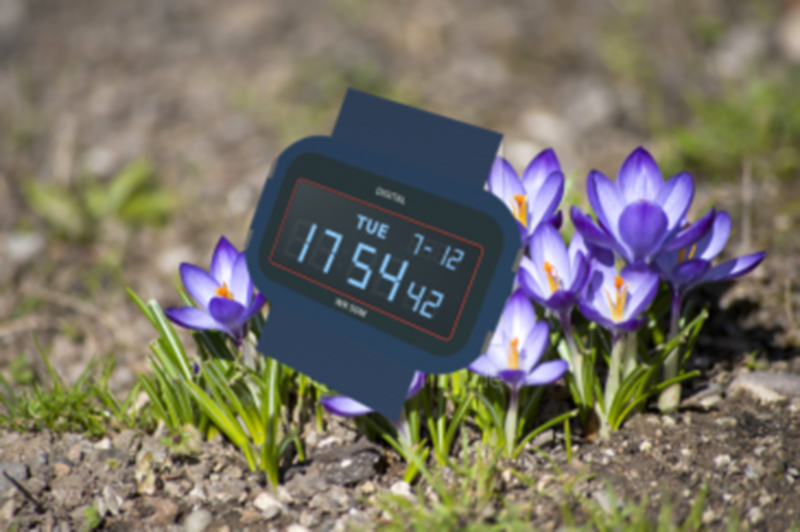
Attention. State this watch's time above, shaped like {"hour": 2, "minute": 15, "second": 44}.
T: {"hour": 17, "minute": 54, "second": 42}
